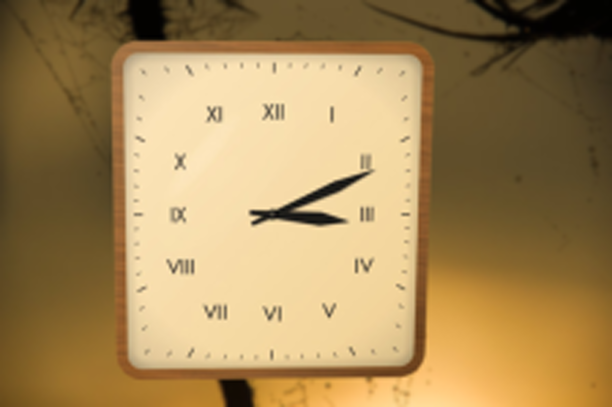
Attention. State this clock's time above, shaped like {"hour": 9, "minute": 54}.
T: {"hour": 3, "minute": 11}
